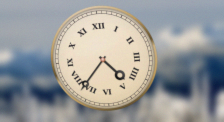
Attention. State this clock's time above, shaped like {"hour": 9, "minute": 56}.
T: {"hour": 4, "minute": 37}
